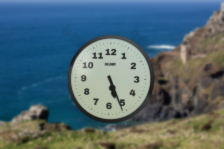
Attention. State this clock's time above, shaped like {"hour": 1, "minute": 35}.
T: {"hour": 5, "minute": 26}
